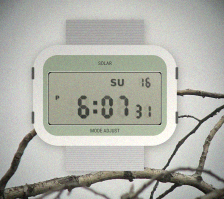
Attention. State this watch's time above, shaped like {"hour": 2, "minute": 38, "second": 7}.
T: {"hour": 6, "minute": 7, "second": 31}
